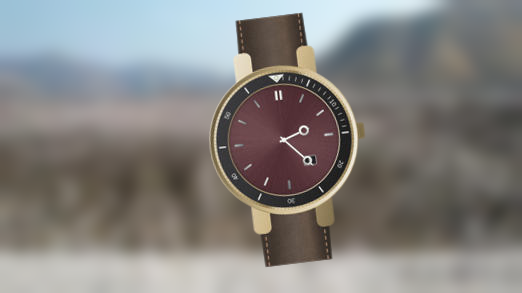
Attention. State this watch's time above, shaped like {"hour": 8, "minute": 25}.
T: {"hour": 2, "minute": 23}
